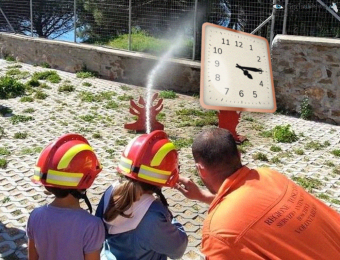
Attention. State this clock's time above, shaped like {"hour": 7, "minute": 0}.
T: {"hour": 4, "minute": 15}
